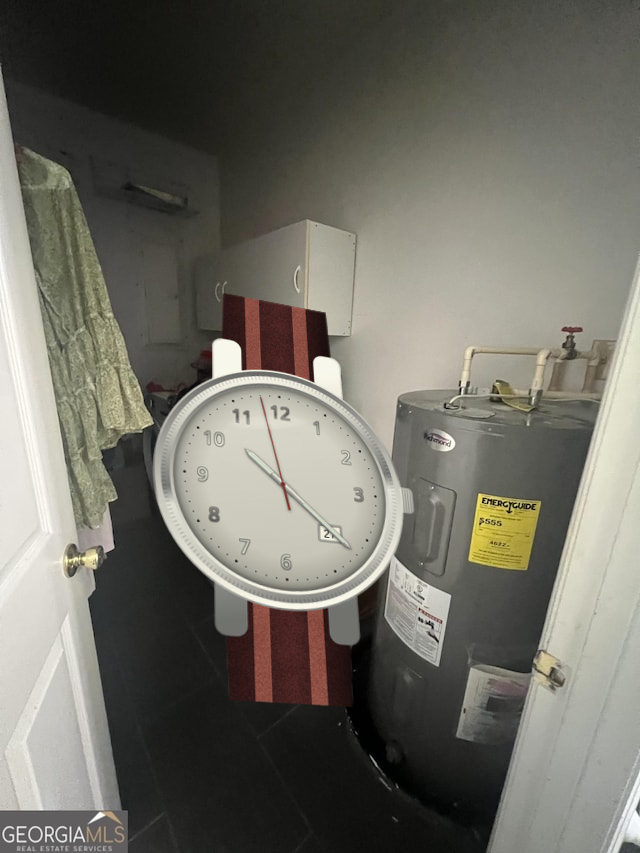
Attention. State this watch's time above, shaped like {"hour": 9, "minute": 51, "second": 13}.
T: {"hour": 10, "minute": 21, "second": 58}
